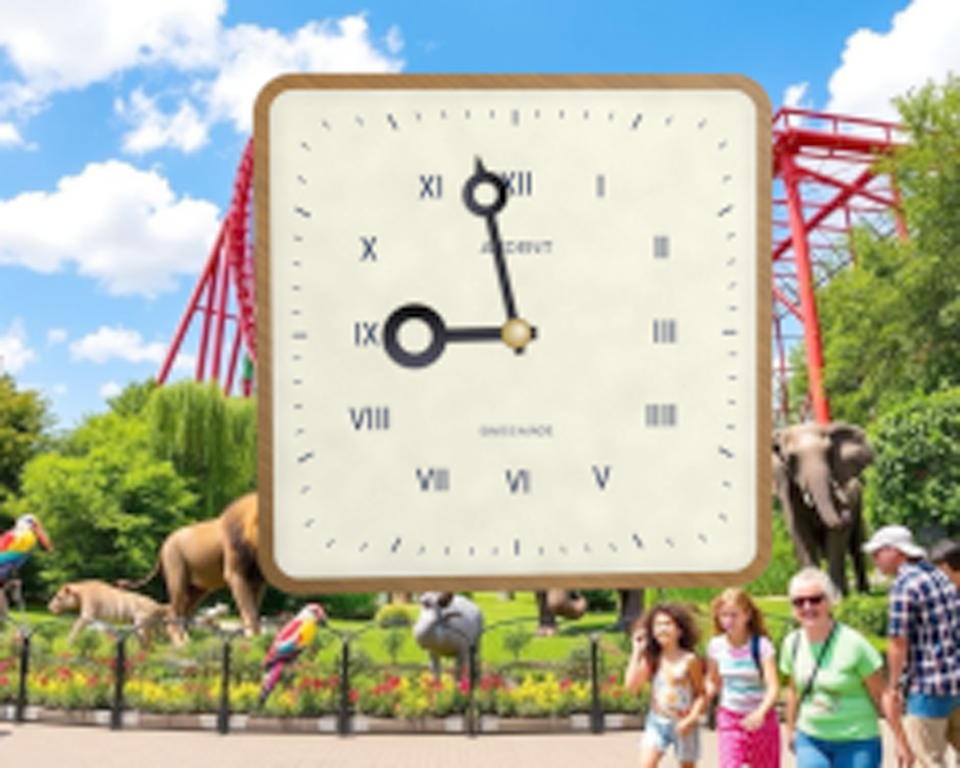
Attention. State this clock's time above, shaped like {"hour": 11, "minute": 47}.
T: {"hour": 8, "minute": 58}
